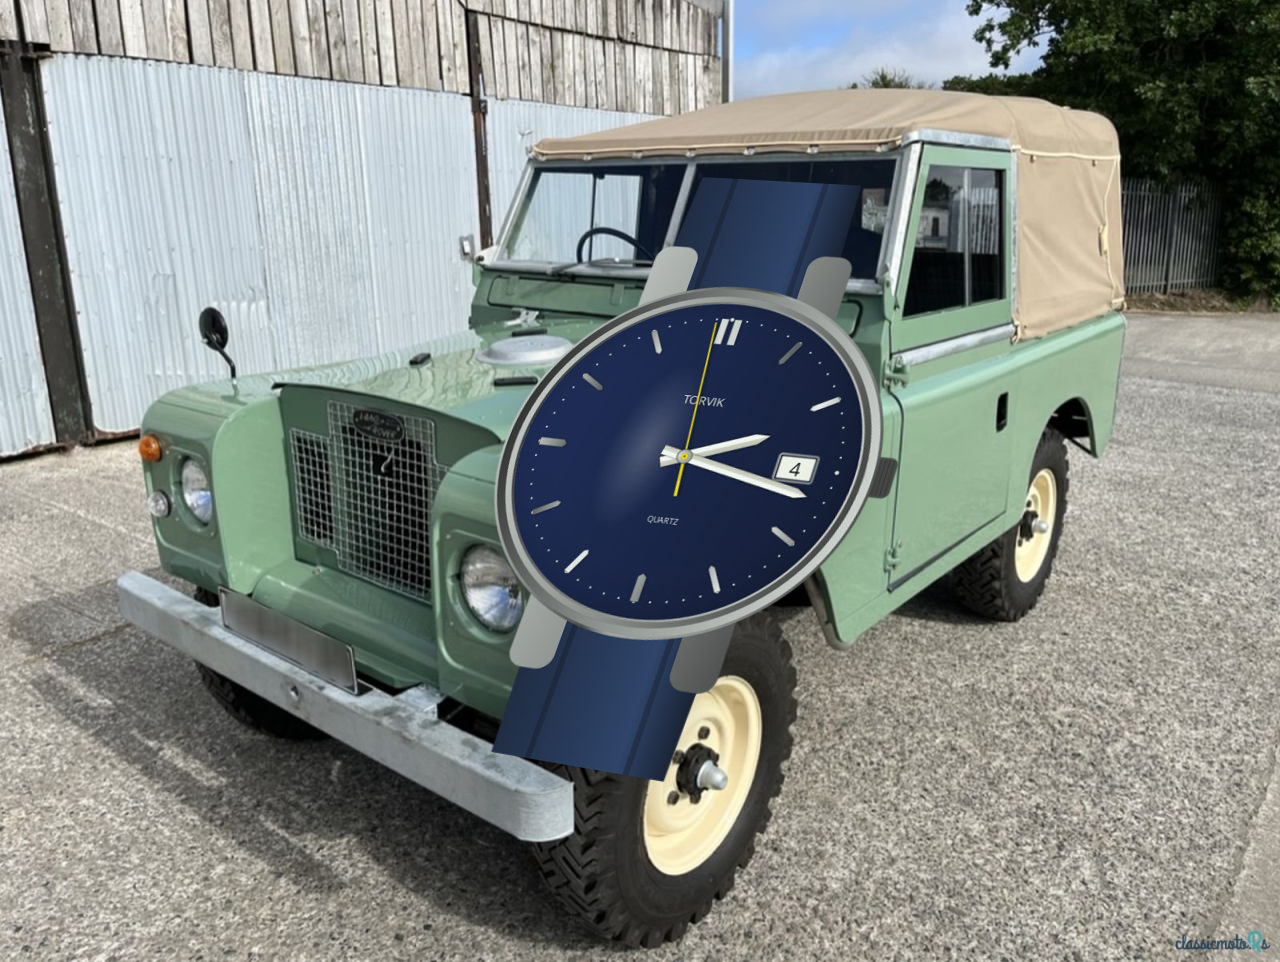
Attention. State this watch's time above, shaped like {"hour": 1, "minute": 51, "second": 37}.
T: {"hour": 2, "minute": 16, "second": 59}
